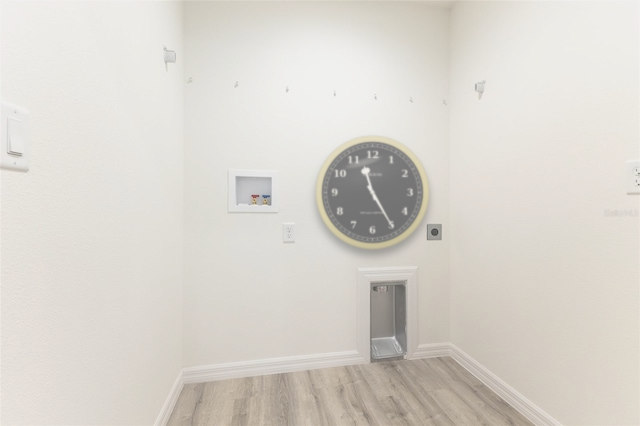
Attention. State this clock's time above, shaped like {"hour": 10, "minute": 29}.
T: {"hour": 11, "minute": 25}
